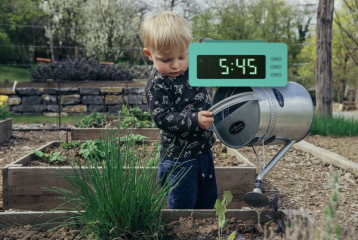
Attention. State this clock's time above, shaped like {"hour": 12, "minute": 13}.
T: {"hour": 5, "minute": 45}
